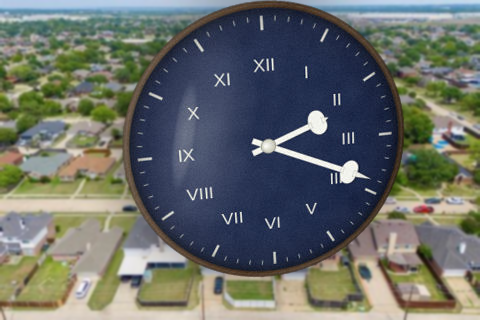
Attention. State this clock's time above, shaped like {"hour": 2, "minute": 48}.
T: {"hour": 2, "minute": 19}
